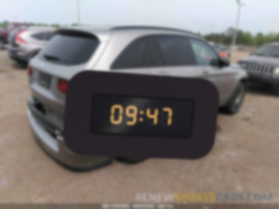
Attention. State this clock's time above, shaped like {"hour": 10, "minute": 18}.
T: {"hour": 9, "minute": 47}
